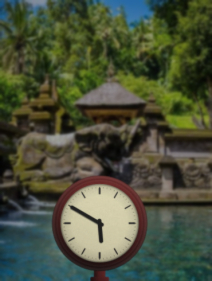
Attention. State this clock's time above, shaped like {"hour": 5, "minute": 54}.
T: {"hour": 5, "minute": 50}
